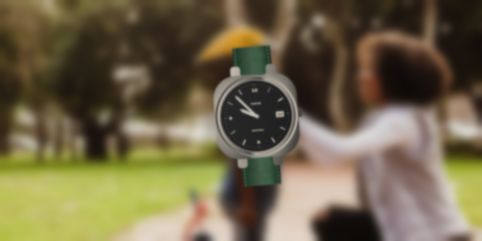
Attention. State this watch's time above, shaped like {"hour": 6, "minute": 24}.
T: {"hour": 9, "minute": 53}
